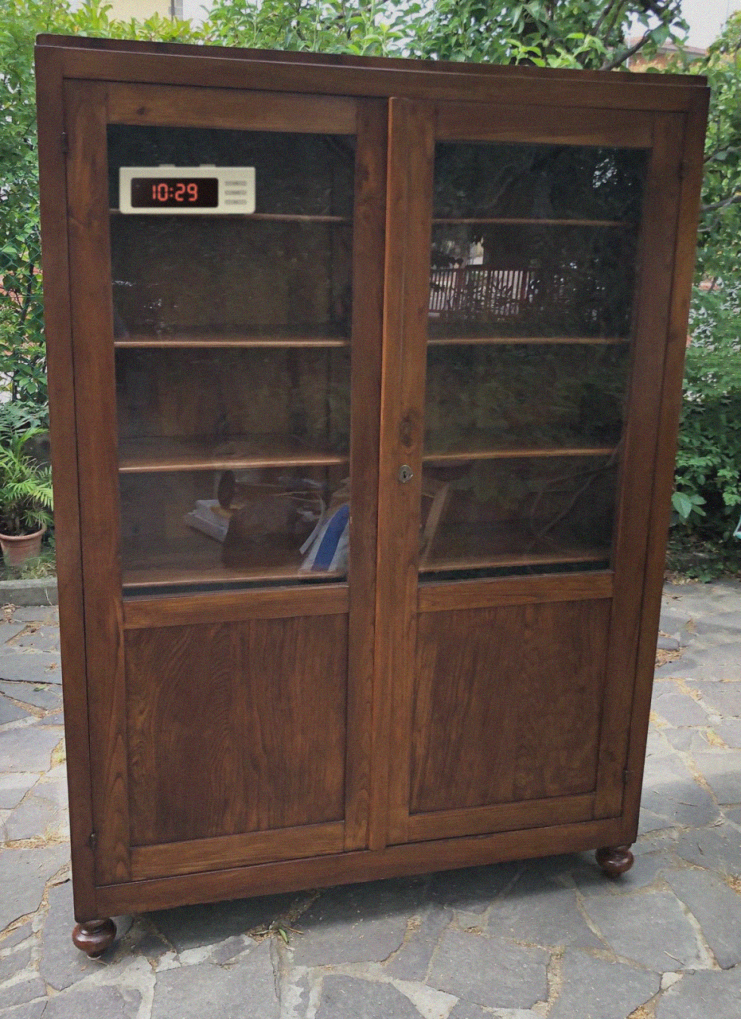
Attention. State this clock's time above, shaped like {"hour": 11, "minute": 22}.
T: {"hour": 10, "minute": 29}
